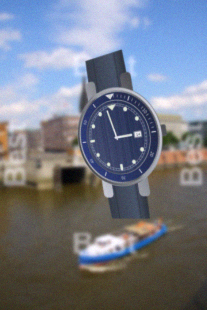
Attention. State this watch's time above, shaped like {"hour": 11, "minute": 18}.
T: {"hour": 2, "minute": 58}
